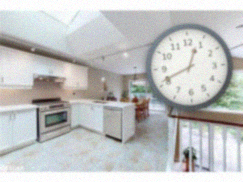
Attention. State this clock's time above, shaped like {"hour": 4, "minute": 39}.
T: {"hour": 12, "minute": 41}
